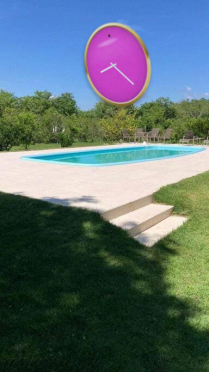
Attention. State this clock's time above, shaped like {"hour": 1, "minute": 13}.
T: {"hour": 8, "minute": 22}
